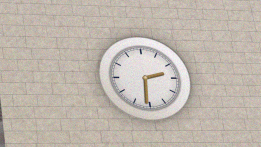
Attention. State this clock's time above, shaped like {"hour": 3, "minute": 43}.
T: {"hour": 2, "minute": 31}
